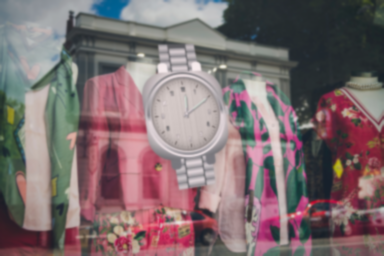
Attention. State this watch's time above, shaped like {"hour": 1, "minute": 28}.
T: {"hour": 12, "minute": 10}
